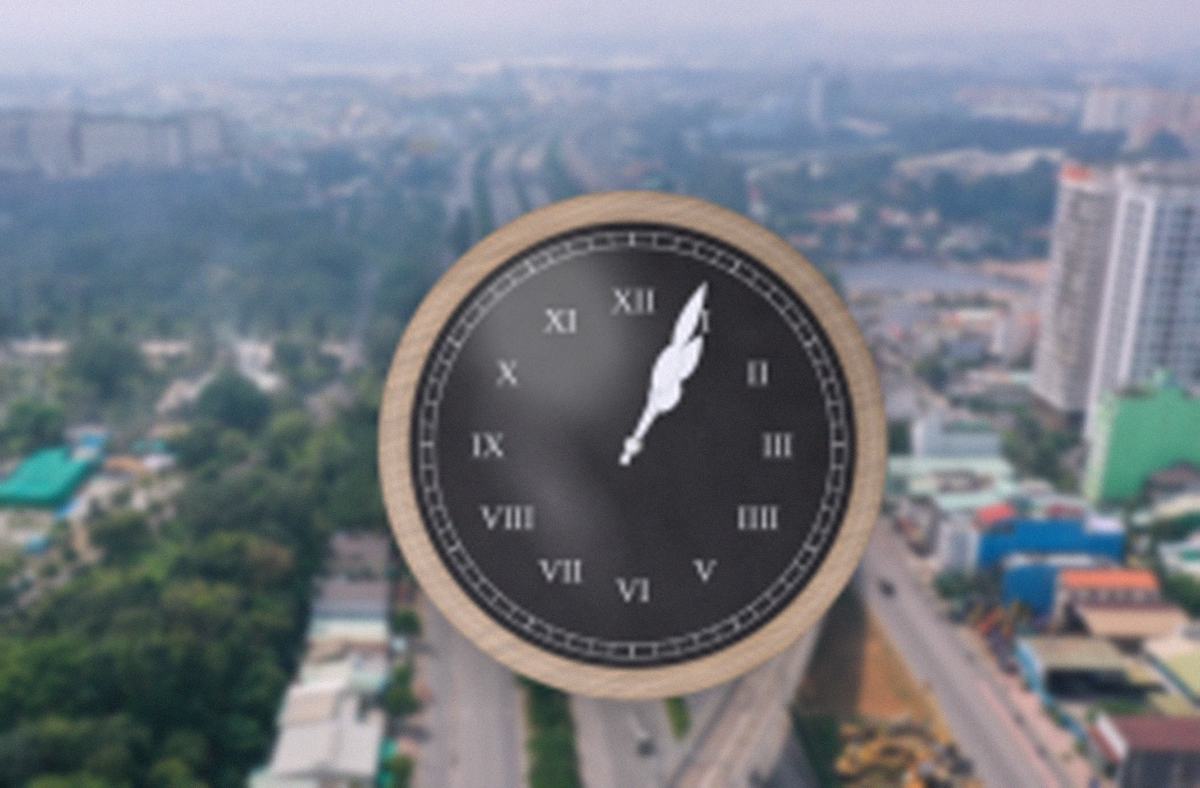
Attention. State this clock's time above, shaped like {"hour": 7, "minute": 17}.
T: {"hour": 1, "minute": 4}
